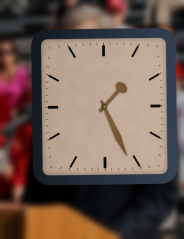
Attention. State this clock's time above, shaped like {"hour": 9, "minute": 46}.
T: {"hour": 1, "minute": 26}
